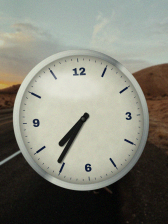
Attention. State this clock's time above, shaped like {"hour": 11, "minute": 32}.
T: {"hour": 7, "minute": 36}
